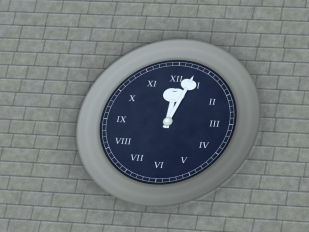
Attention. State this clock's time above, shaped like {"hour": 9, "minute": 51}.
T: {"hour": 12, "minute": 3}
